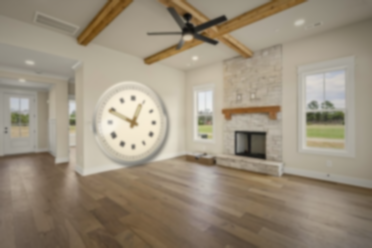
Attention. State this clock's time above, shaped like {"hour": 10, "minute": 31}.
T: {"hour": 12, "minute": 49}
